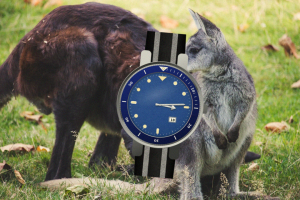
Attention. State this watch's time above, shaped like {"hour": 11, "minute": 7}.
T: {"hour": 3, "minute": 14}
